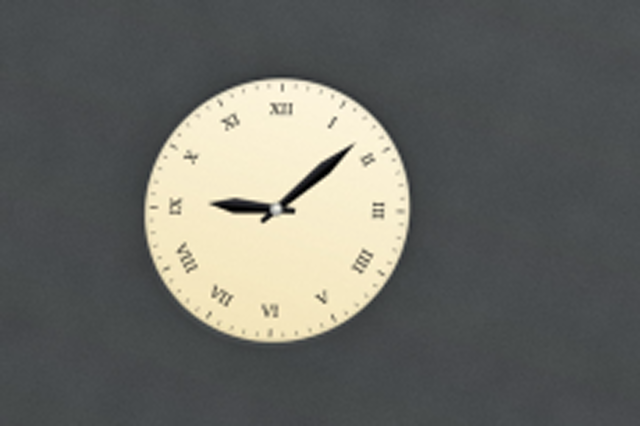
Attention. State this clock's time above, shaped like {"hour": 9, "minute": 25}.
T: {"hour": 9, "minute": 8}
